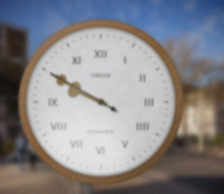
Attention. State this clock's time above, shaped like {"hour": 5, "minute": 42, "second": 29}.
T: {"hour": 9, "minute": 49, "second": 50}
